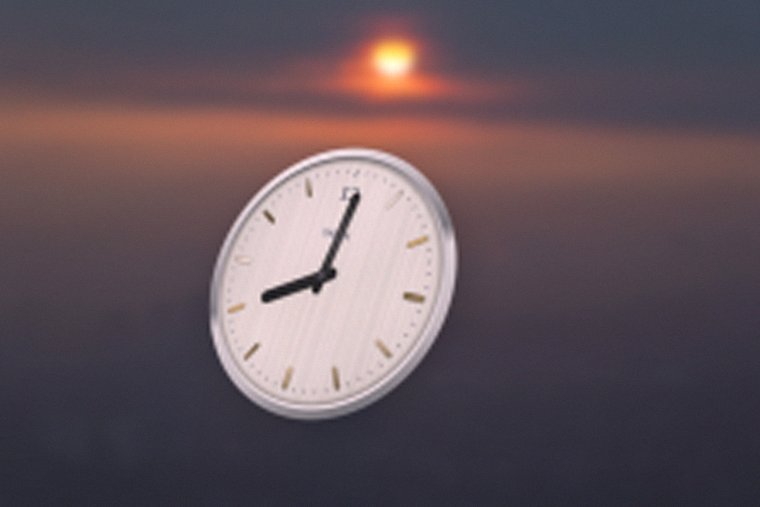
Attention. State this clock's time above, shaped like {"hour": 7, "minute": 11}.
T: {"hour": 8, "minute": 1}
